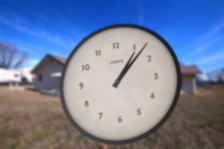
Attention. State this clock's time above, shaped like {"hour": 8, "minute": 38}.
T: {"hour": 1, "minute": 7}
